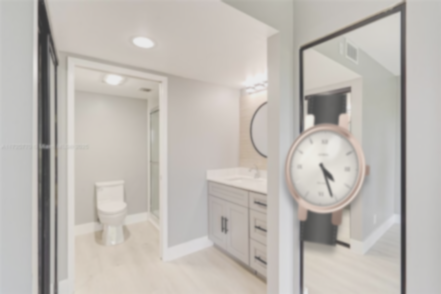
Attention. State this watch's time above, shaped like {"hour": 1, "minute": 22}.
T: {"hour": 4, "minute": 26}
